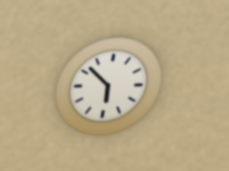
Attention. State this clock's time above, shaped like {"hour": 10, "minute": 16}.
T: {"hour": 5, "minute": 52}
